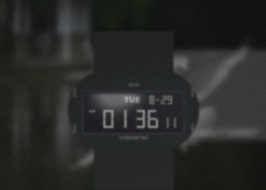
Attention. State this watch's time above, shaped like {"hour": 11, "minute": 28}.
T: {"hour": 1, "minute": 36}
